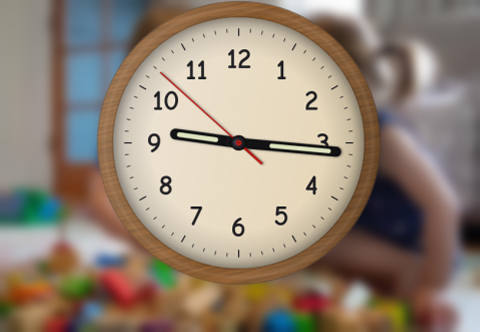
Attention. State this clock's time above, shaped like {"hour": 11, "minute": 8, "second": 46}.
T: {"hour": 9, "minute": 15, "second": 52}
